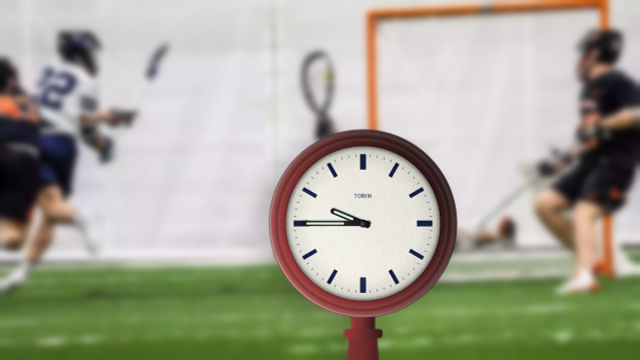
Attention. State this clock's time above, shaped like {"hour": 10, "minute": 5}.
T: {"hour": 9, "minute": 45}
